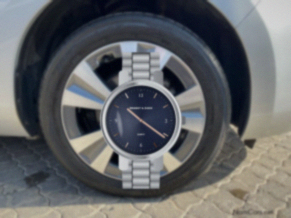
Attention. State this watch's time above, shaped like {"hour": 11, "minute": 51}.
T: {"hour": 10, "minute": 21}
